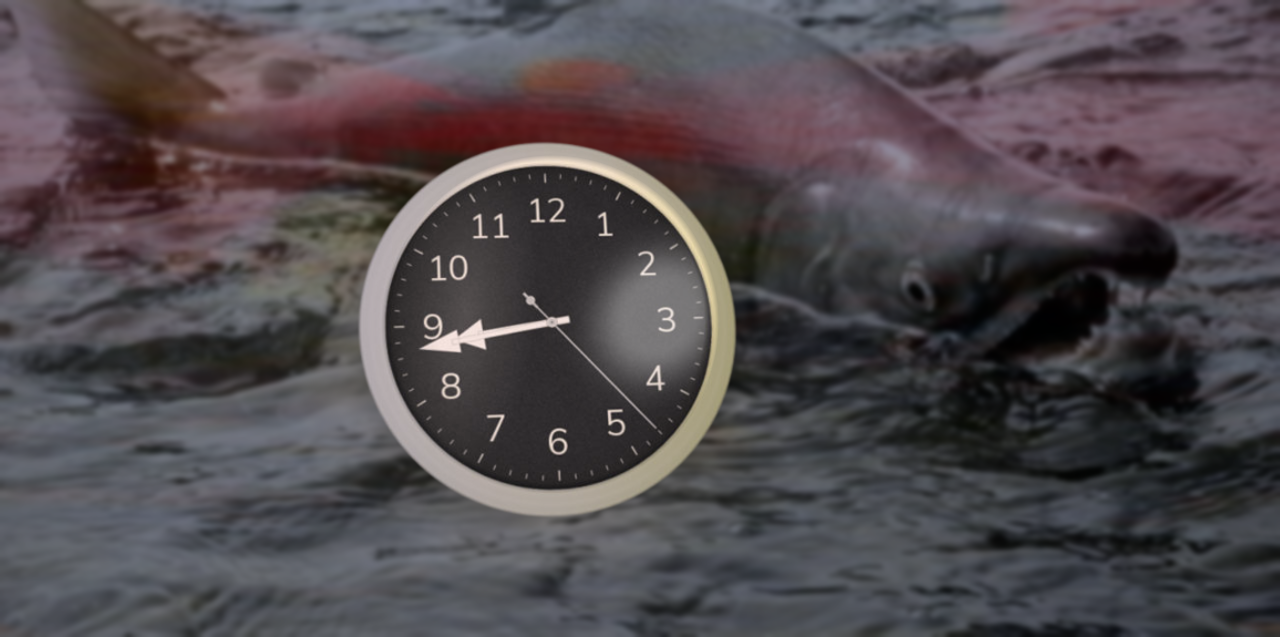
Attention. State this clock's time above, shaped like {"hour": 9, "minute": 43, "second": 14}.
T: {"hour": 8, "minute": 43, "second": 23}
